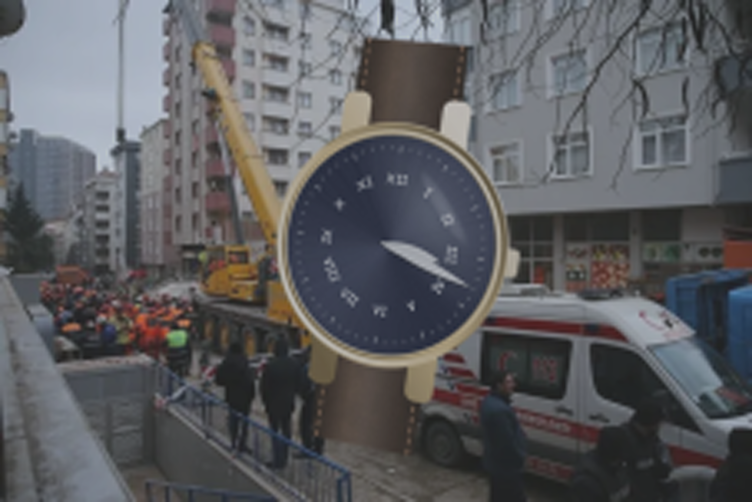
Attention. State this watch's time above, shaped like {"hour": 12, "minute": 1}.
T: {"hour": 3, "minute": 18}
